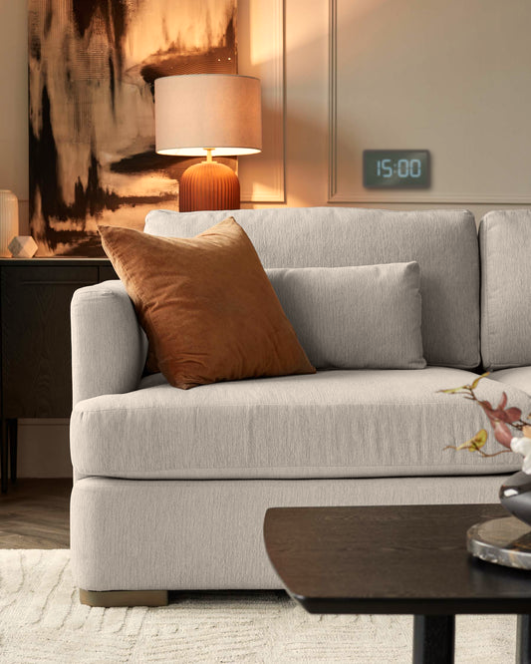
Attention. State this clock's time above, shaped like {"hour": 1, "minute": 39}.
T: {"hour": 15, "minute": 0}
